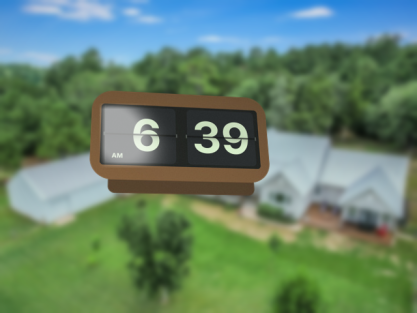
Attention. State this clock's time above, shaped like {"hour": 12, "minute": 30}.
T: {"hour": 6, "minute": 39}
